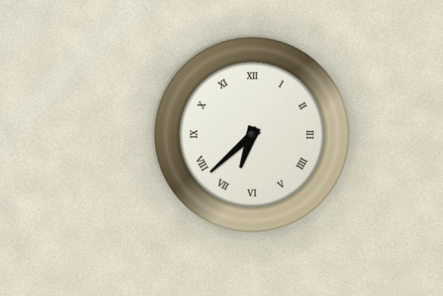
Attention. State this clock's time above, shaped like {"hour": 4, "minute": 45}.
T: {"hour": 6, "minute": 38}
